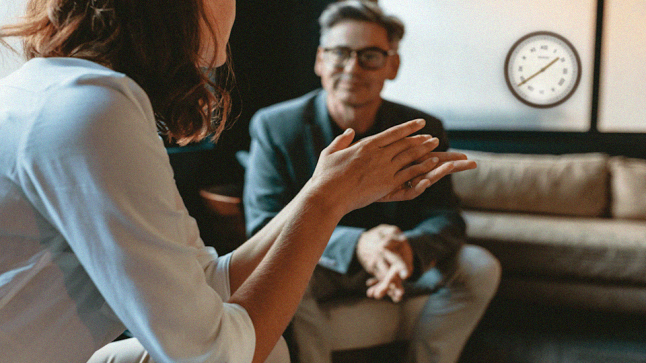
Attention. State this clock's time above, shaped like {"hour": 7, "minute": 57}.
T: {"hour": 1, "minute": 39}
